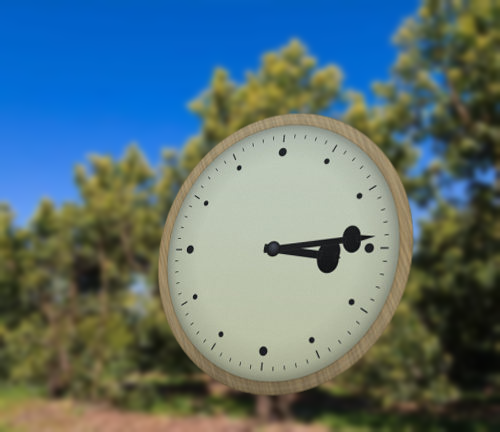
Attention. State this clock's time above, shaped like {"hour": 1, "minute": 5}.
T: {"hour": 3, "minute": 14}
